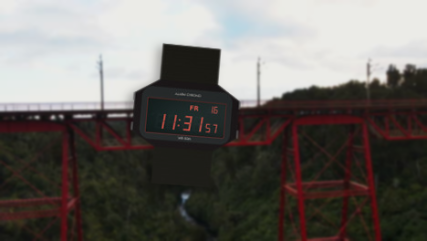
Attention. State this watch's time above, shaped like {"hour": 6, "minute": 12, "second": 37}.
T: {"hour": 11, "minute": 31, "second": 57}
